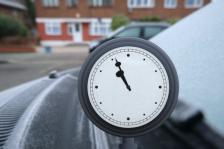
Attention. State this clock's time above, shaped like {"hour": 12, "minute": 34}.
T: {"hour": 10, "minute": 56}
